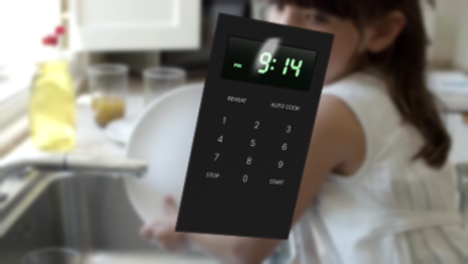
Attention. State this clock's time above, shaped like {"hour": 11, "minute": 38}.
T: {"hour": 9, "minute": 14}
